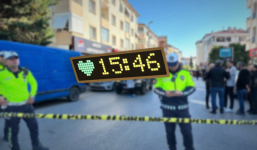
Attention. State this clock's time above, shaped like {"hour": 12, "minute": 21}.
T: {"hour": 15, "minute": 46}
